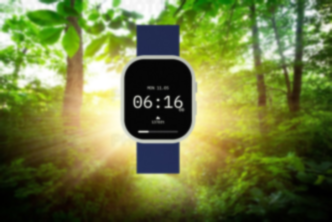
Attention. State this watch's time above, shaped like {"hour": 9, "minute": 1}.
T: {"hour": 6, "minute": 16}
